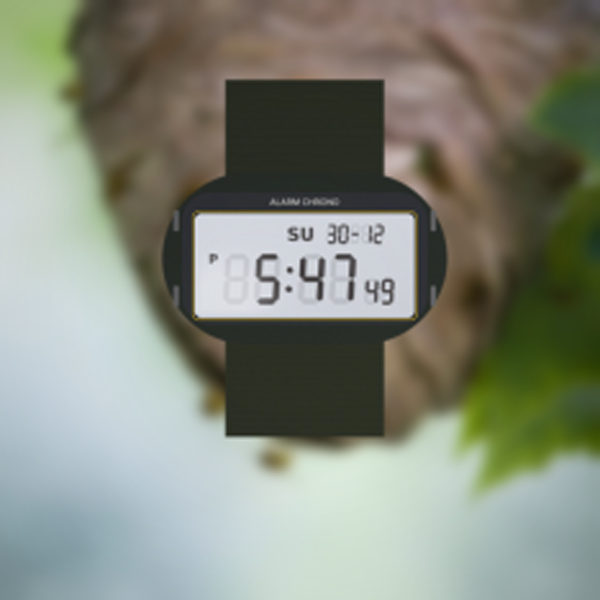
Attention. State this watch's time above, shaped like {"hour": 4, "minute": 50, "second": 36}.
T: {"hour": 5, "minute": 47, "second": 49}
